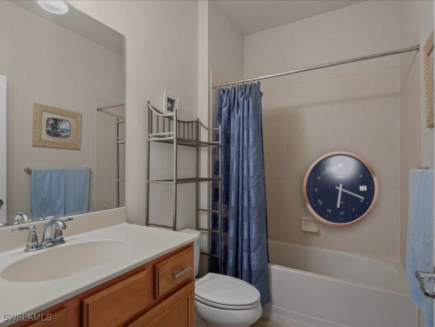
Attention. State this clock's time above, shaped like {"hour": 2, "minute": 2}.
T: {"hour": 6, "minute": 19}
